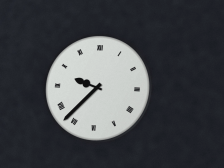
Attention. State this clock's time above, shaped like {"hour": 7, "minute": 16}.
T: {"hour": 9, "minute": 37}
